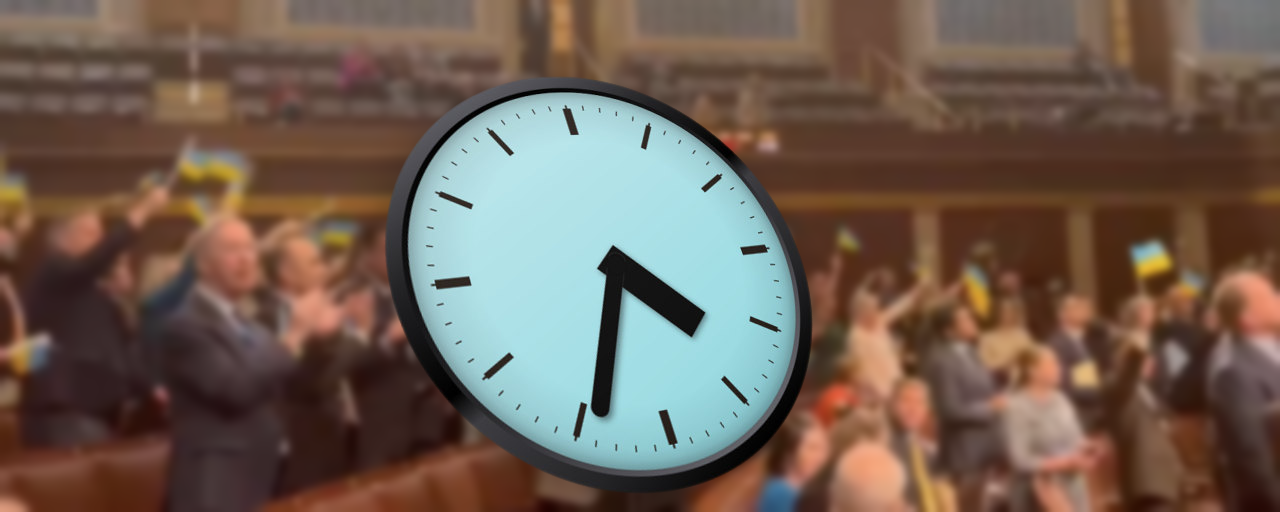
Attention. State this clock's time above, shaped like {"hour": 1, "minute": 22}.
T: {"hour": 4, "minute": 34}
